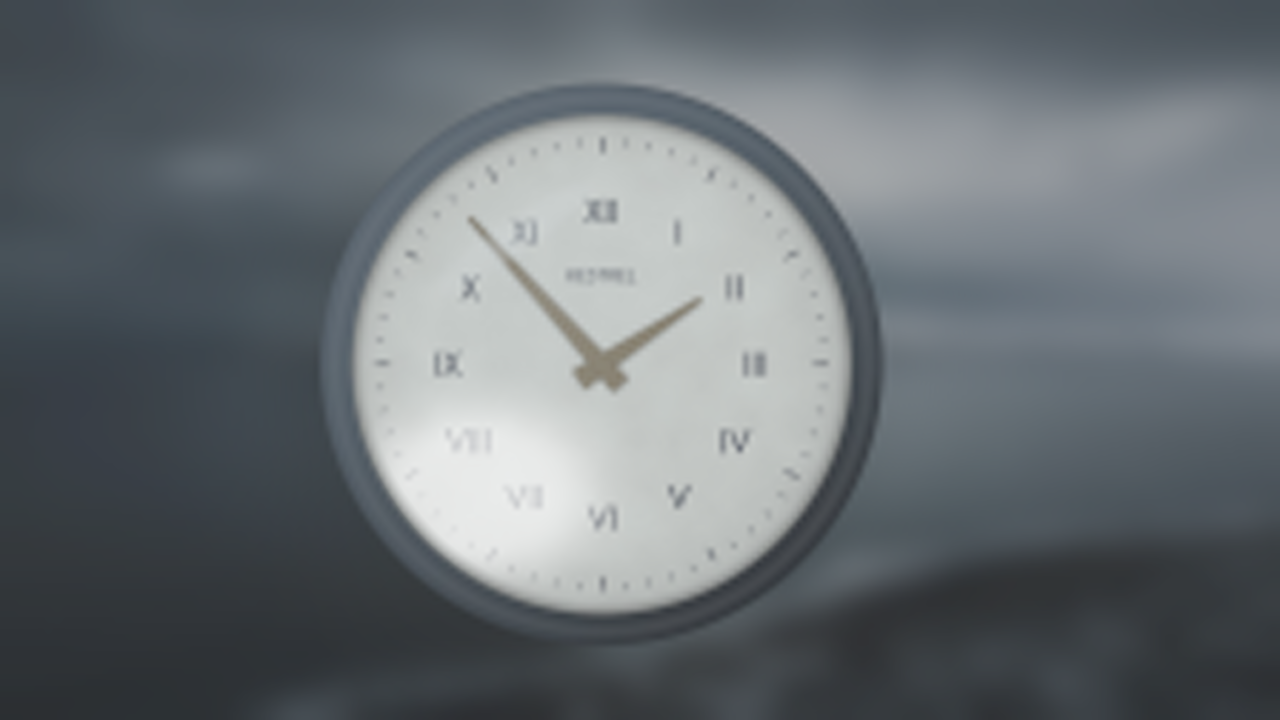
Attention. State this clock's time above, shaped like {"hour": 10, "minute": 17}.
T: {"hour": 1, "minute": 53}
